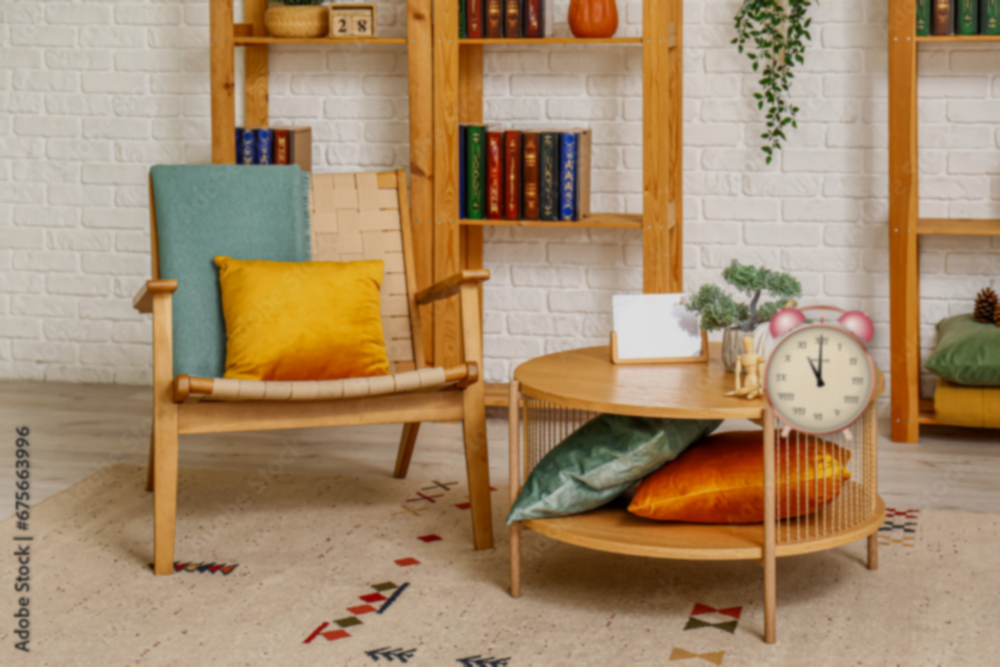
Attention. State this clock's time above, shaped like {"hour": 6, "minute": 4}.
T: {"hour": 11, "minute": 0}
